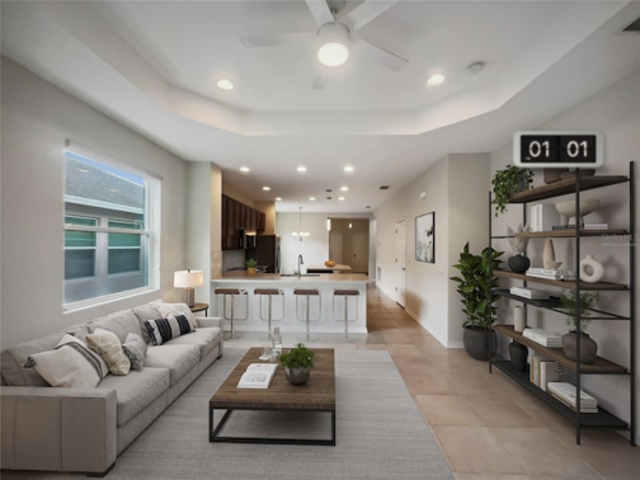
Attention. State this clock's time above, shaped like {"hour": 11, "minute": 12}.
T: {"hour": 1, "minute": 1}
